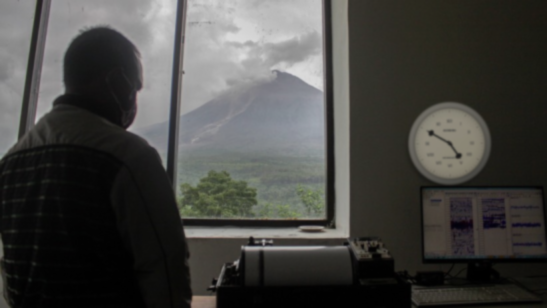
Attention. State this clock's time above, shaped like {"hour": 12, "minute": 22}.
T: {"hour": 4, "minute": 50}
